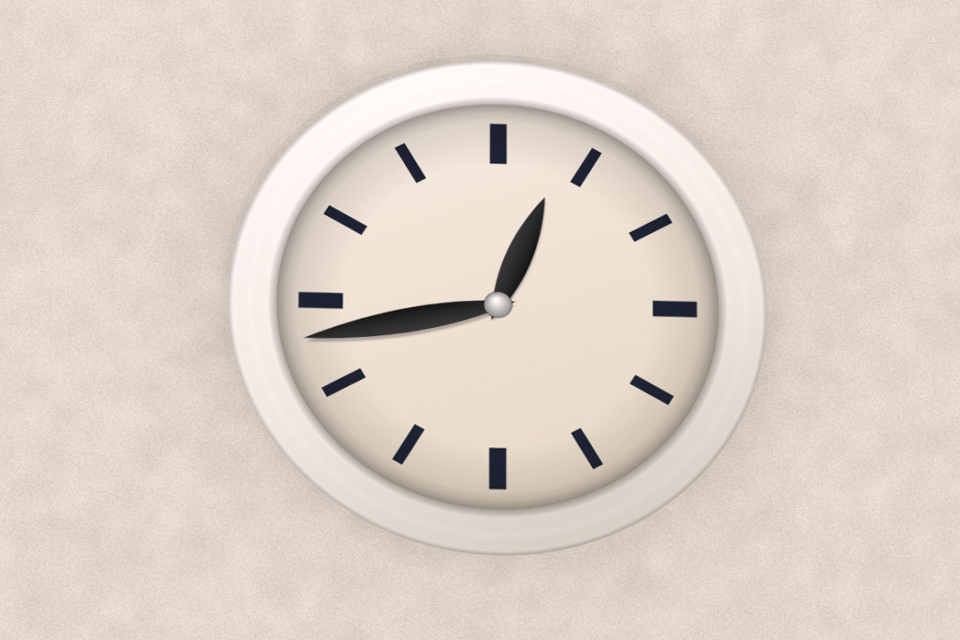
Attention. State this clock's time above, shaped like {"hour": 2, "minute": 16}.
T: {"hour": 12, "minute": 43}
